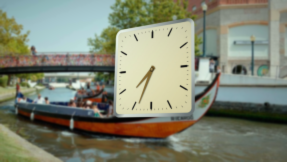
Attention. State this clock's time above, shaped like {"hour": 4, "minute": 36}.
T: {"hour": 7, "minute": 34}
